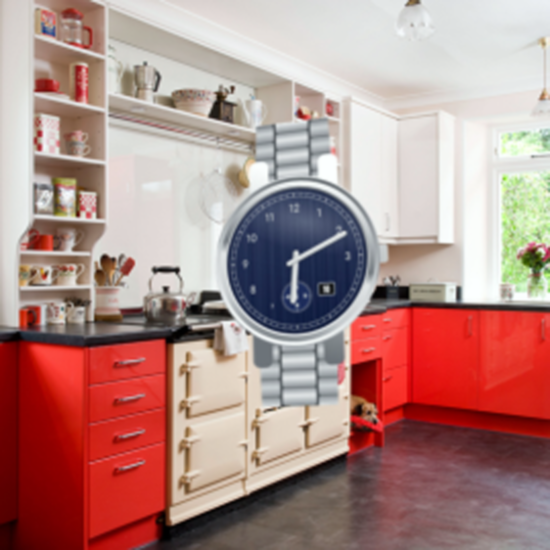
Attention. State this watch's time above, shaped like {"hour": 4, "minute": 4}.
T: {"hour": 6, "minute": 11}
